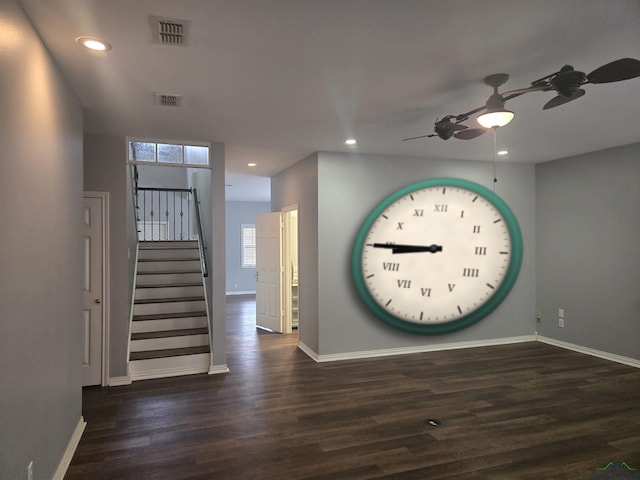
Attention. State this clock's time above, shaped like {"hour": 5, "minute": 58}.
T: {"hour": 8, "minute": 45}
